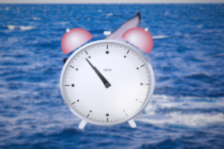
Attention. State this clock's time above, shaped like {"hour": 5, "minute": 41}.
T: {"hour": 10, "minute": 54}
